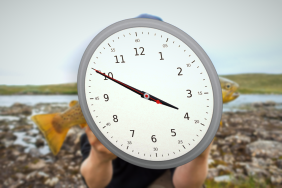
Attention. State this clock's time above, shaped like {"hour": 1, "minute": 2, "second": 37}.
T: {"hour": 3, "minute": 49, "second": 50}
